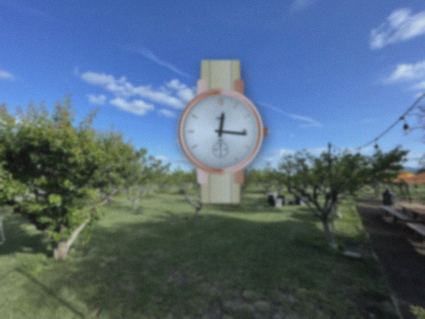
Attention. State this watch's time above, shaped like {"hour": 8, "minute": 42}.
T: {"hour": 12, "minute": 16}
